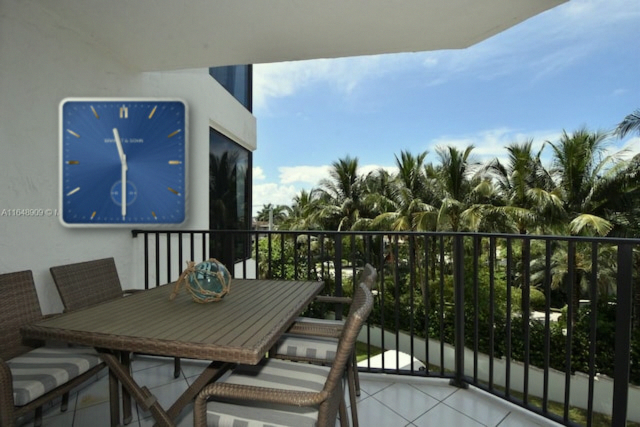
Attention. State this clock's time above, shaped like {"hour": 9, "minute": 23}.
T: {"hour": 11, "minute": 30}
